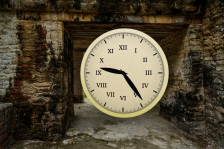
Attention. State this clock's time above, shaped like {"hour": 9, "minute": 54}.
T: {"hour": 9, "minute": 24}
